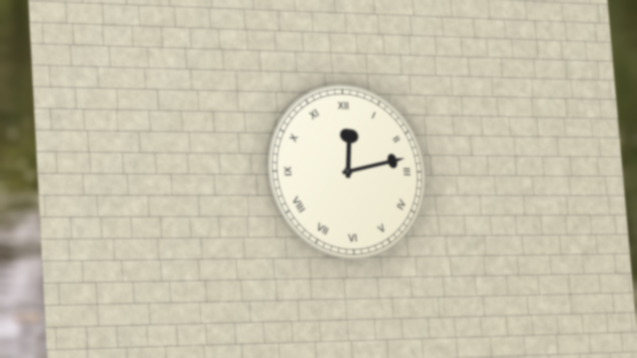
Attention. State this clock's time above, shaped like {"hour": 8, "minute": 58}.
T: {"hour": 12, "minute": 13}
